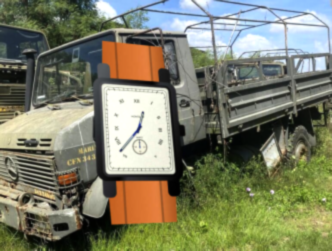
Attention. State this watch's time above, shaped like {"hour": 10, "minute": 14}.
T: {"hour": 12, "minute": 37}
